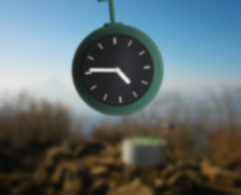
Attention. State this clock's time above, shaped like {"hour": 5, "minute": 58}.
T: {"hour": 4, "minute": 46}
